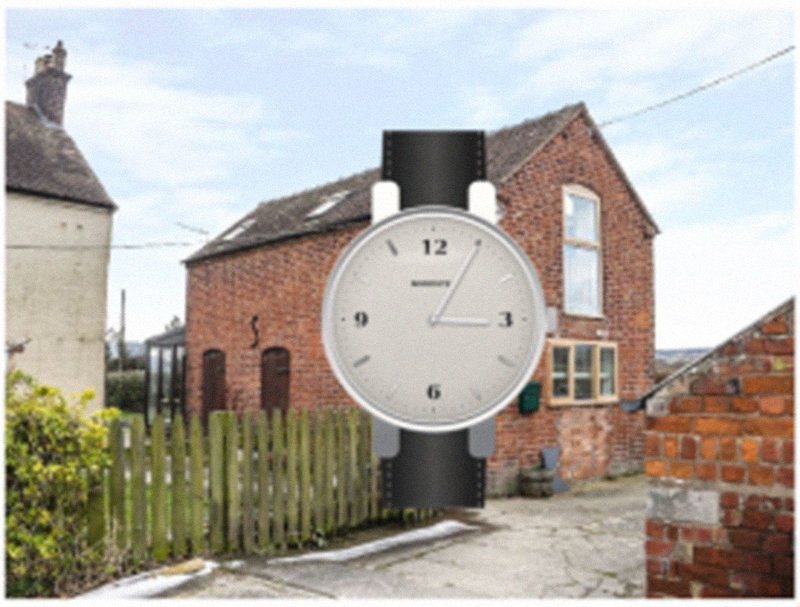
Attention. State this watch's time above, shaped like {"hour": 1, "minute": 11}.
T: {"hour": 3, "minute": 5}
